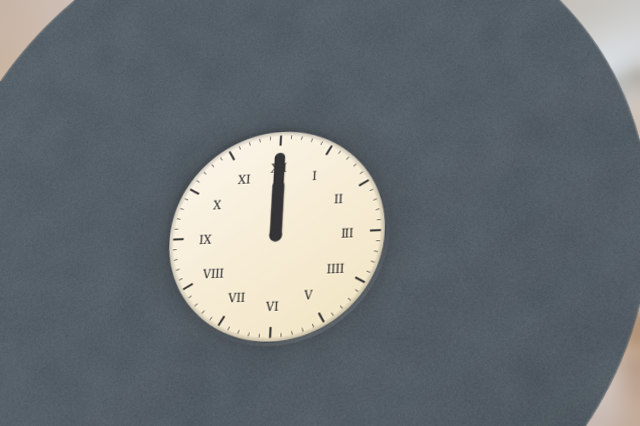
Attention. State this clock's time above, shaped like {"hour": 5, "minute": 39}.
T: {"hour": 12, "minute": 0}
